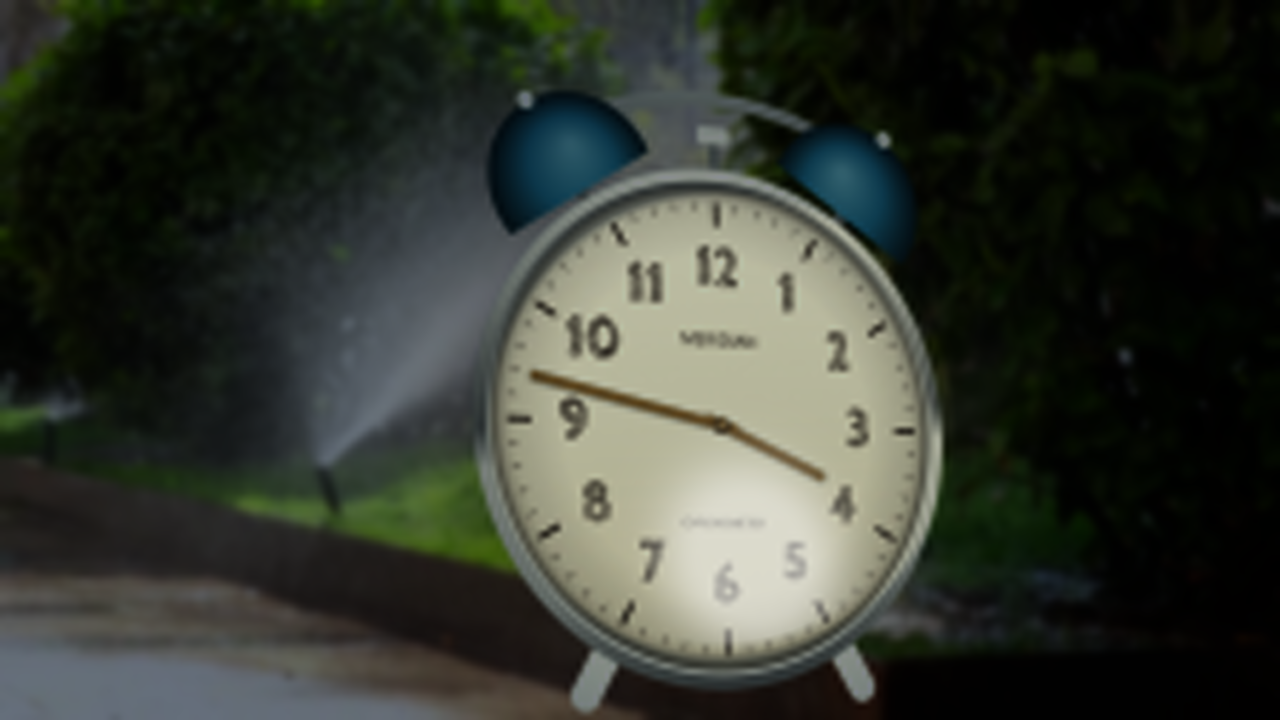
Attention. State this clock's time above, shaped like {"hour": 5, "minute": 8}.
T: {"hour": 3, "minute": 47}
